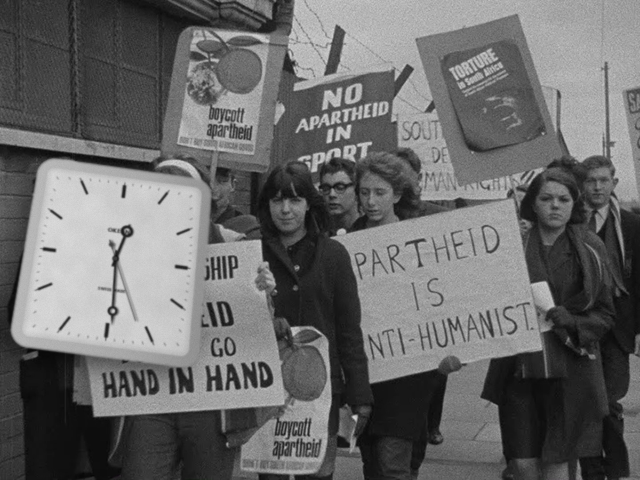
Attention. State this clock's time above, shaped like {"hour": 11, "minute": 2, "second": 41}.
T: {"hour": 12, "minute": 29, "second": 26}
